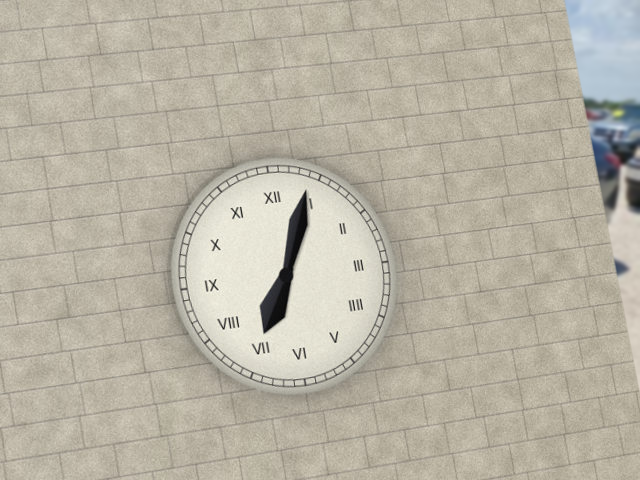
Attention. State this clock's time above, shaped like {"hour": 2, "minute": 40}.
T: {"hour": 7, "minute": 4}
